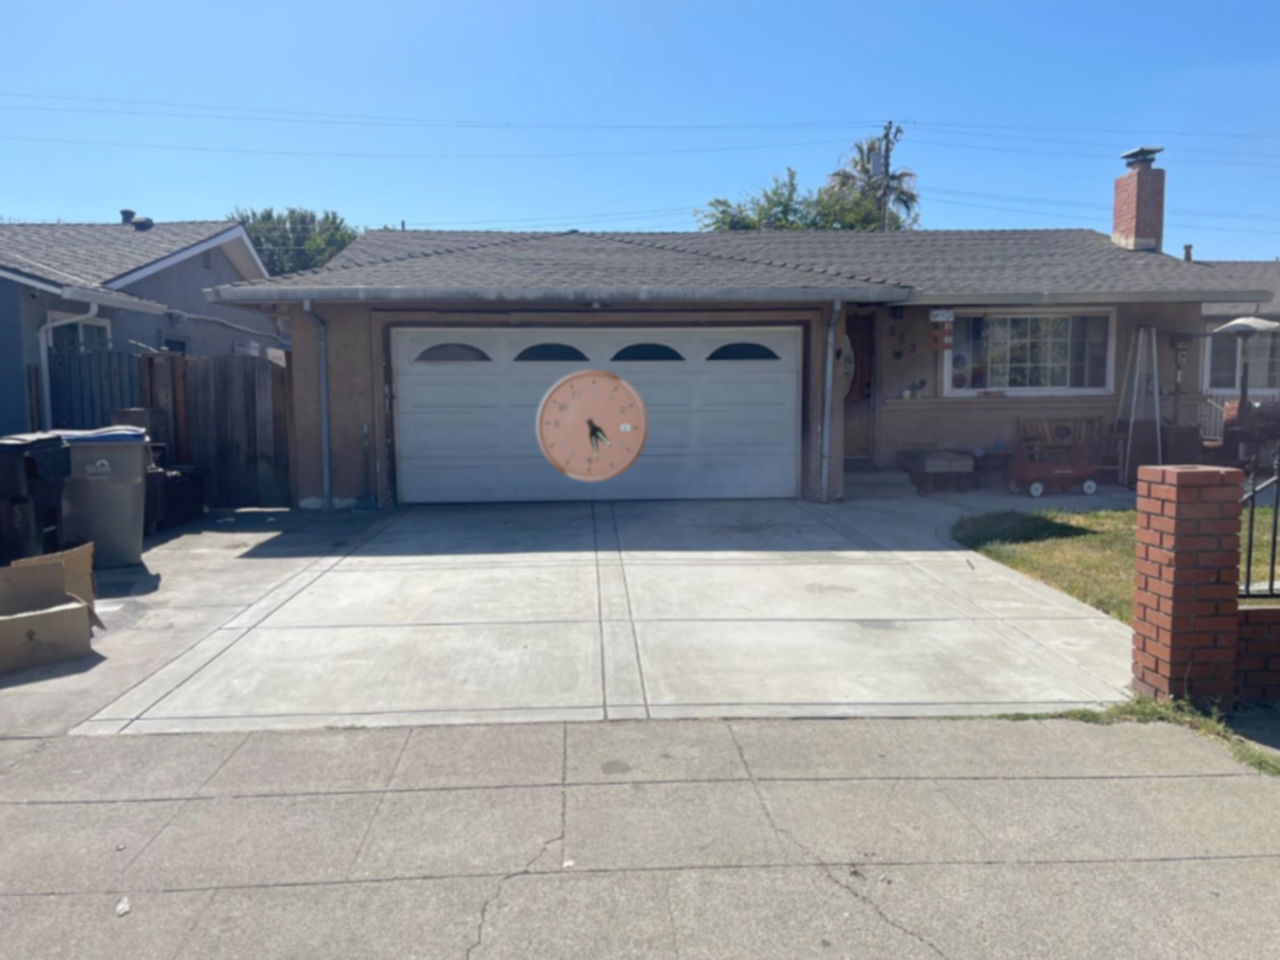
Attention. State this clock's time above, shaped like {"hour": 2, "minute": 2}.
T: {"hour": 4, "minute": 28}
